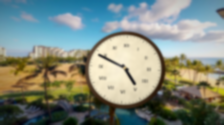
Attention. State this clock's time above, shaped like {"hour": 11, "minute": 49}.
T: {"hour": 4, "minute": 49}
